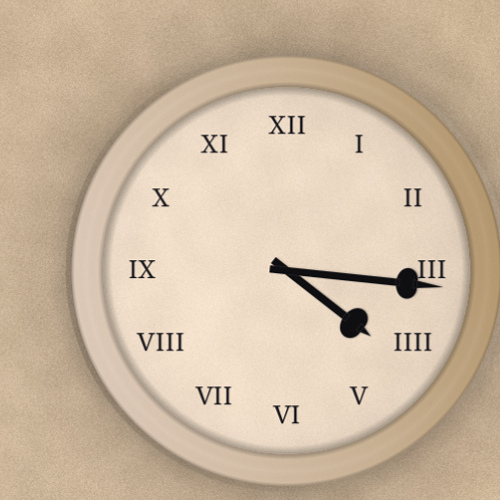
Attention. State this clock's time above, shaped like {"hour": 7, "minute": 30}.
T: {"hour": 4, "minute": 16}
